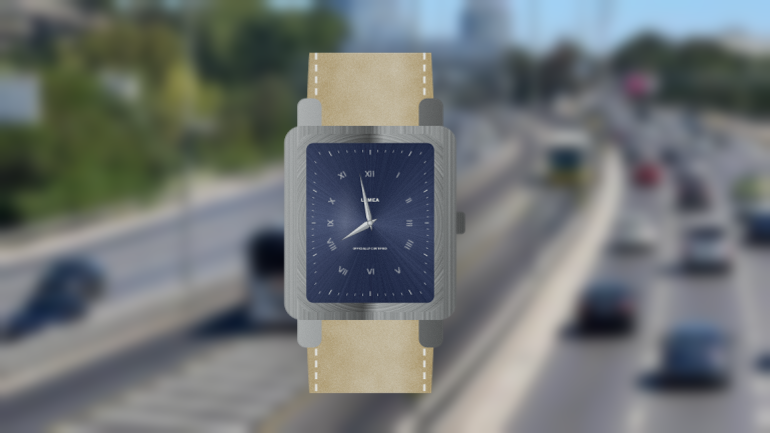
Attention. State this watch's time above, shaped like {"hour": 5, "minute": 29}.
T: {"hour": 7, "minute": 58}
